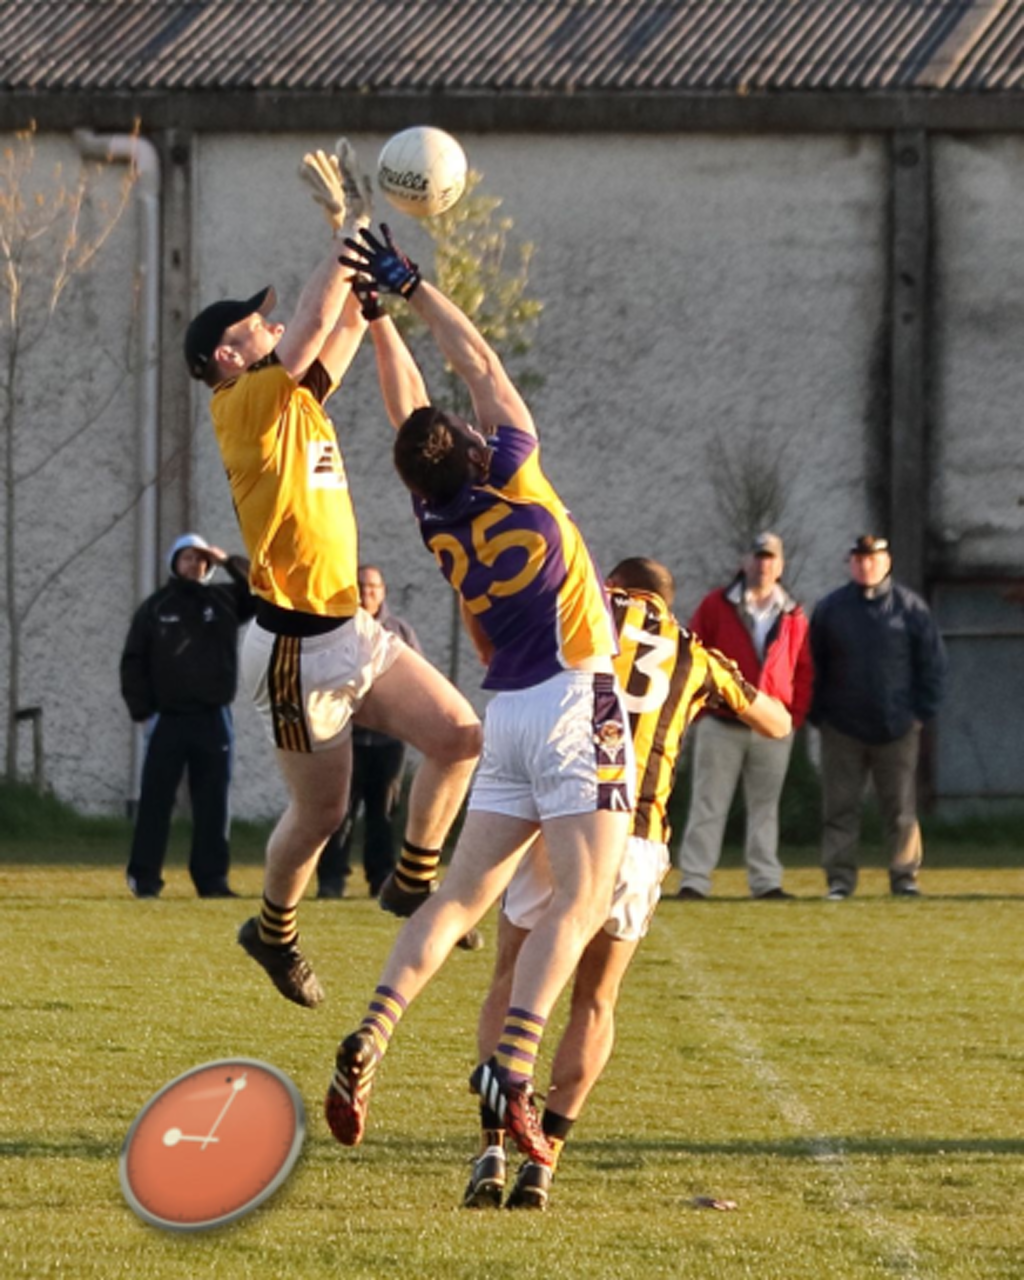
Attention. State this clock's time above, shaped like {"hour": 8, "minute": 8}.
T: {"hour": 9, "minute": 2}
